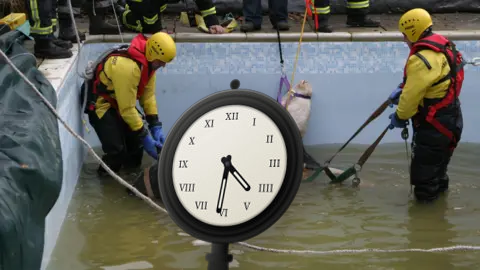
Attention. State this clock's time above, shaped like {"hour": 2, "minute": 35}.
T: {"hour": 4, "minute": 31}
